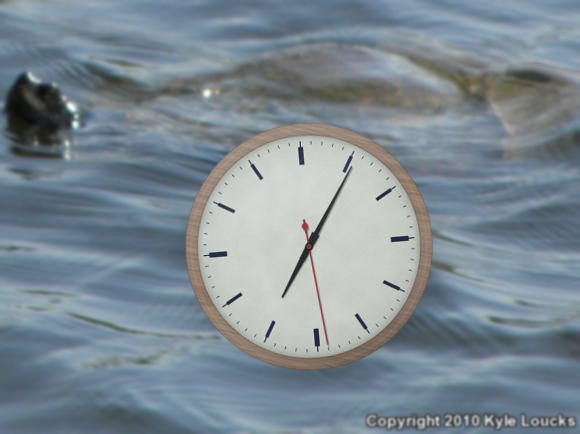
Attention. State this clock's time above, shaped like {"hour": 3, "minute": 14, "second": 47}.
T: {"hour": 7, "minute": 5, "second": 29}
